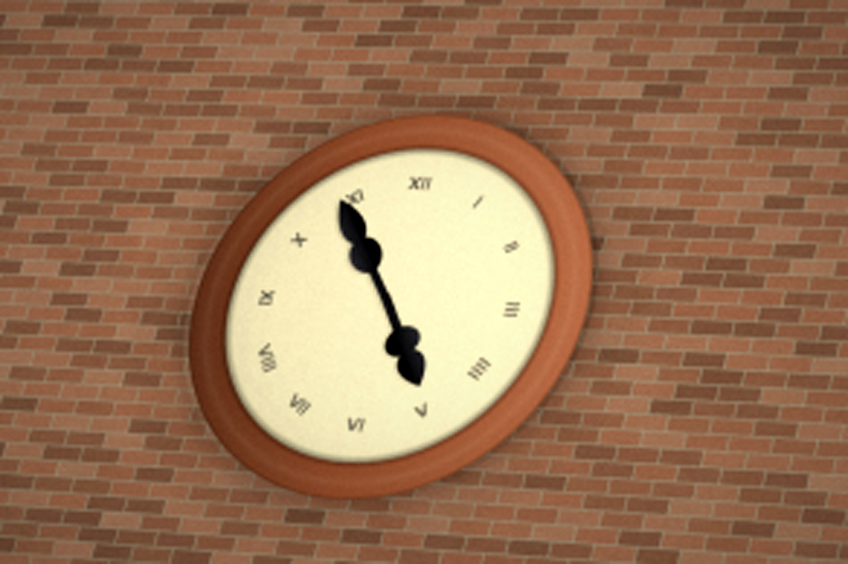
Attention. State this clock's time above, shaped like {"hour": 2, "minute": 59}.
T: {"hour": 4, "minute": 54}
